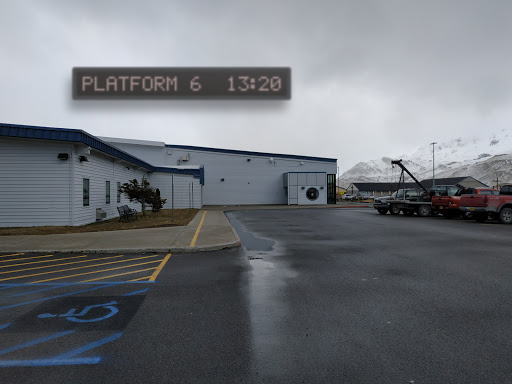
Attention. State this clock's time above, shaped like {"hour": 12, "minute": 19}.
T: {"hour": 13, "minute": 20}
